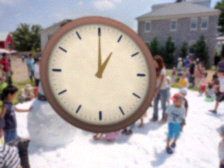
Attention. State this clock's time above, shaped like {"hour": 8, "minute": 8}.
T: {"hour": 1, "minute": 0}
